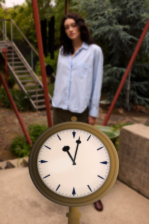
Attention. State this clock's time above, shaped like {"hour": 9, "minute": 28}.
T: {"hour": 11, "minute": 2}
